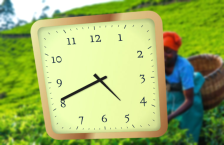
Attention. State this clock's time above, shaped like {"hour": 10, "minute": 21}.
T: {"hour": 4, "minute": 41}
